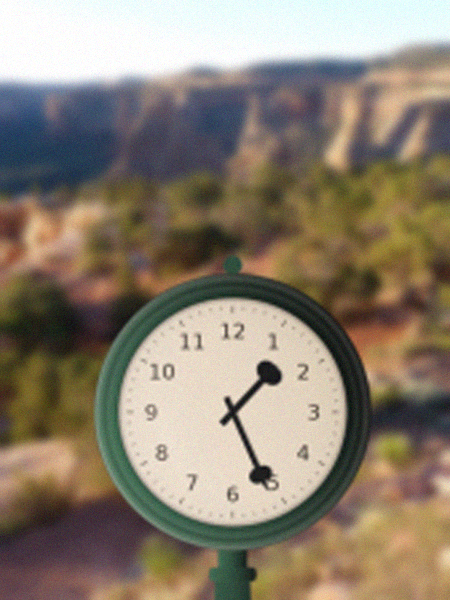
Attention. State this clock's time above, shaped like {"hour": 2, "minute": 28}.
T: {"hour": 1, "minute": 26}
